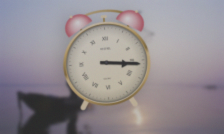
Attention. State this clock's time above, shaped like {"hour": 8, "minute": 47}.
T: {"hour": 3, "minute": 16}
